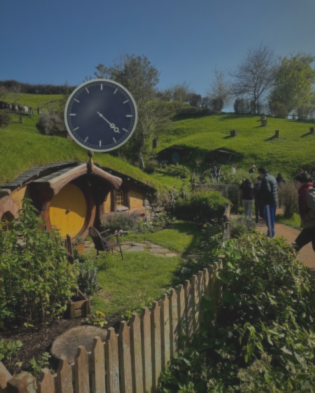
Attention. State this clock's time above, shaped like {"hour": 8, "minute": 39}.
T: {"hour": 4, "minute": 22}
